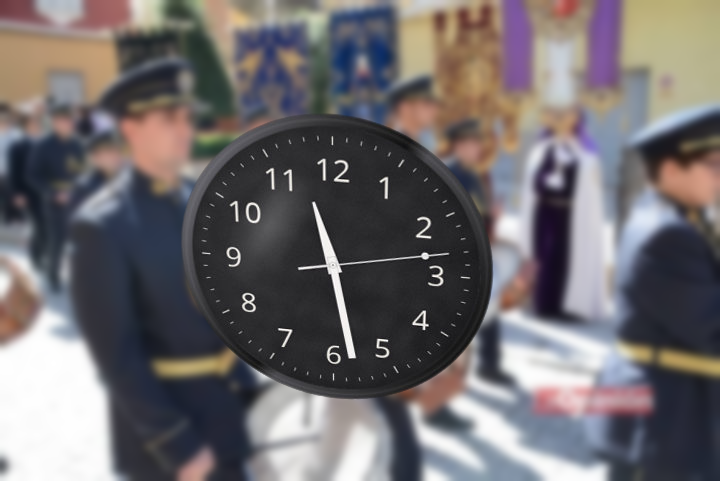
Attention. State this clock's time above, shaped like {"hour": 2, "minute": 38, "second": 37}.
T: {"hour": 11, "minute": 28, "second": 13}
